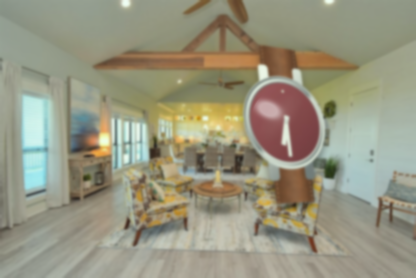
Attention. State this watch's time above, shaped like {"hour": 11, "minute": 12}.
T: {"hour": 6, "minute": 30}
